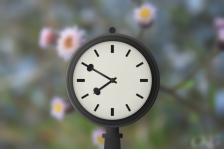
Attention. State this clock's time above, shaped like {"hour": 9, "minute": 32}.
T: {"hour": 7, "minute": 50}
